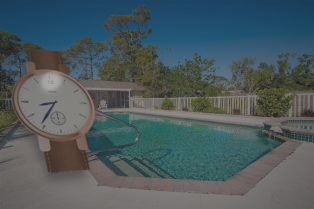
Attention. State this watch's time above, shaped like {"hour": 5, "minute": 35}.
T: {"hour": 8, "minute": 36}
